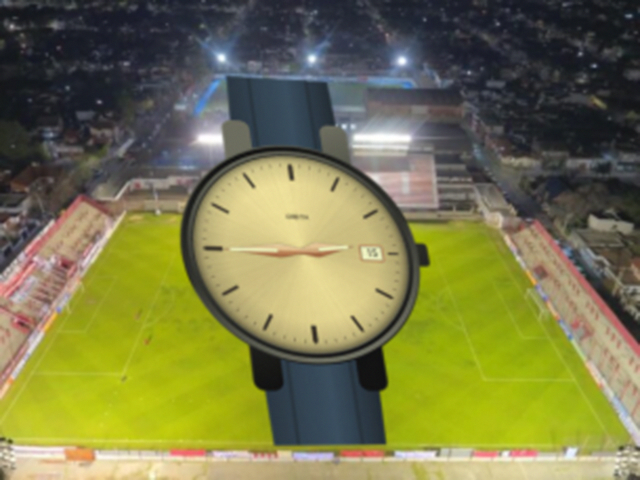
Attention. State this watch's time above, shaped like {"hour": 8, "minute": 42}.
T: {"hour": 2, "minute": 45}
